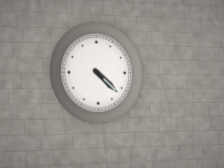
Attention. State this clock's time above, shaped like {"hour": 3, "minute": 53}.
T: {"hour": 4, "minute": 22}
